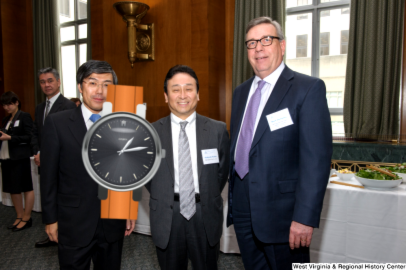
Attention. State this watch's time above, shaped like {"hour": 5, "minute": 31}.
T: {"hour": 1, "minute": 13}
